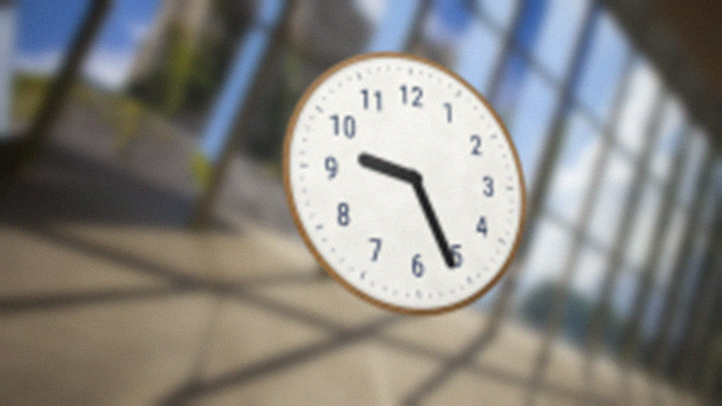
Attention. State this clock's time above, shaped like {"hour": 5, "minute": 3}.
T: {"hour": 9, "minute": 26}
